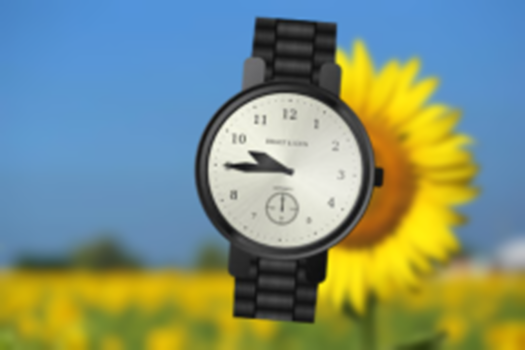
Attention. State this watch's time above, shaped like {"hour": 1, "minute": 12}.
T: {"hour": 9, "minute": 45}
